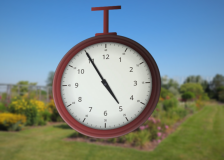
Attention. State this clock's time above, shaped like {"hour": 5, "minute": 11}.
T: {"hour": 4, "minute": 55}
